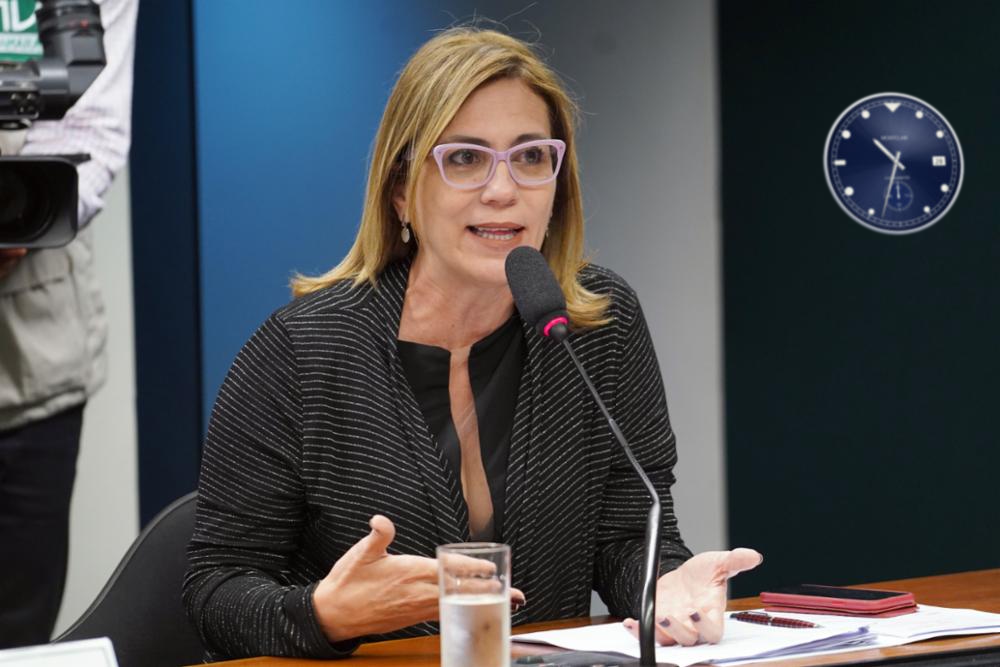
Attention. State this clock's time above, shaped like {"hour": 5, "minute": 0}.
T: {"hour": 10, "minute": 33}
